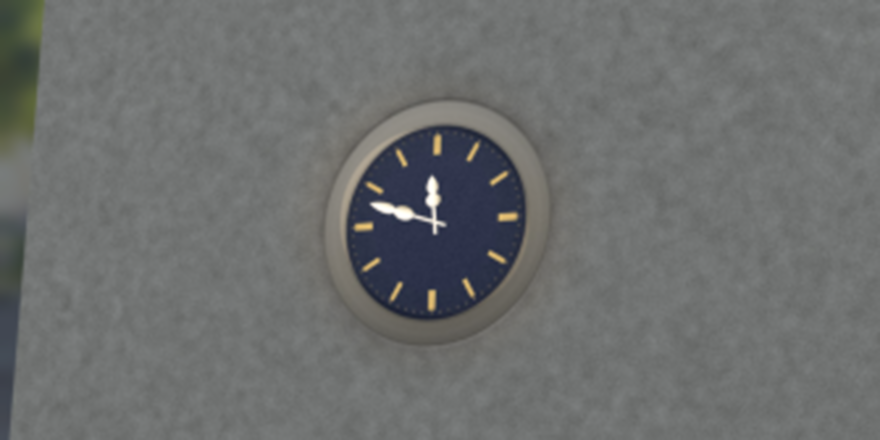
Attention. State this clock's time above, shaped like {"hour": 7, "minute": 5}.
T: {"hour": 11, "minute": 48}
